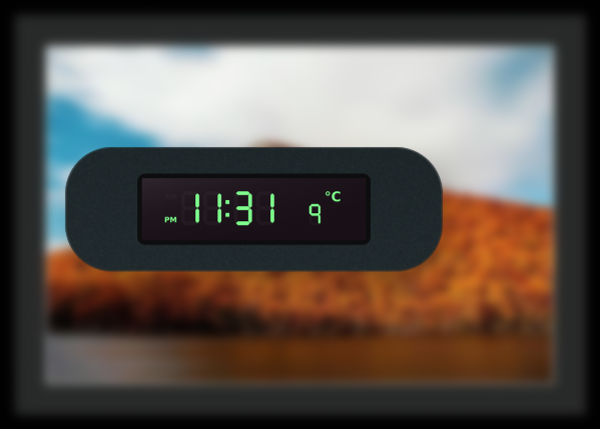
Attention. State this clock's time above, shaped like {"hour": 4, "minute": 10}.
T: {"hour": 11, "minute": 31}
